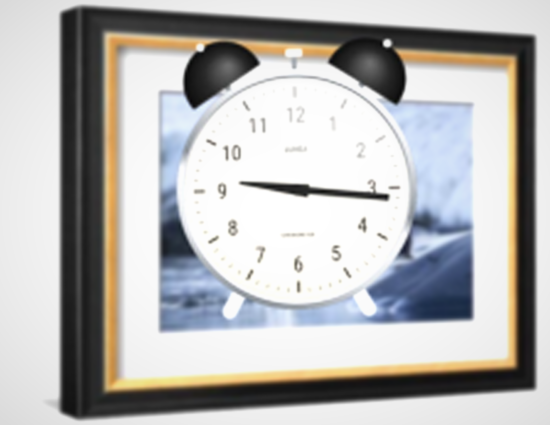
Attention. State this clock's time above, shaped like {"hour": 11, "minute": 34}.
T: {"hour": 9, "minute": 16}
